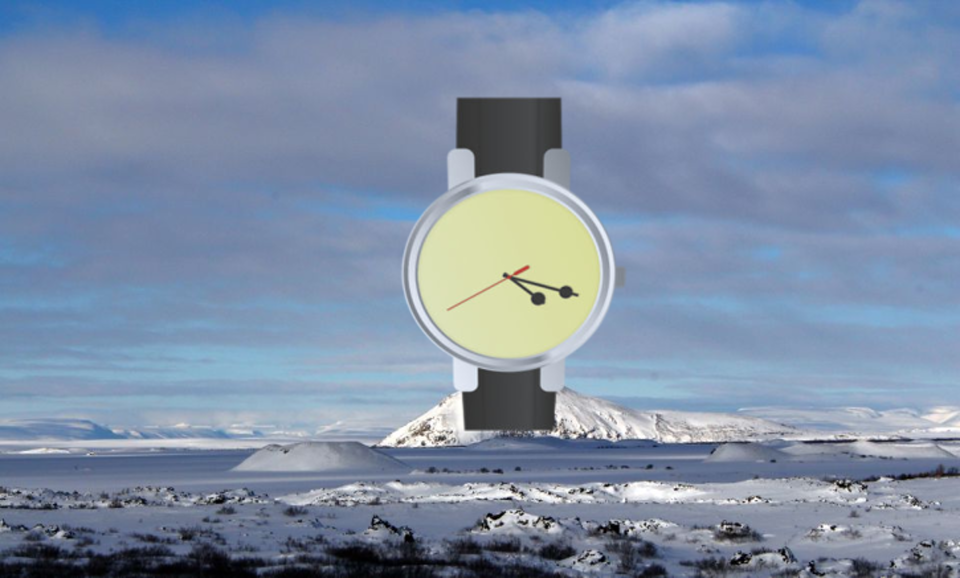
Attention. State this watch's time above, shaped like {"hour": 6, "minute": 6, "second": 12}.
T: {"hour": 4, "minute": 17, "second": 40}
